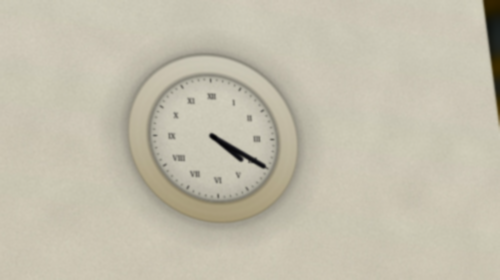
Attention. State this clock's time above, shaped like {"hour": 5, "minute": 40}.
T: {"hour": 4, "minute": 20}
